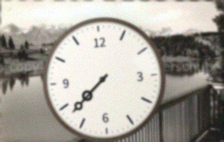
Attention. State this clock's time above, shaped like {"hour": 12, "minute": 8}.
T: {"hour": 7, "minute": 38}
